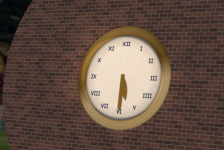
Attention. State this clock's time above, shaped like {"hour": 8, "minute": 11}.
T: {"hour": 5, "minute": 30}
